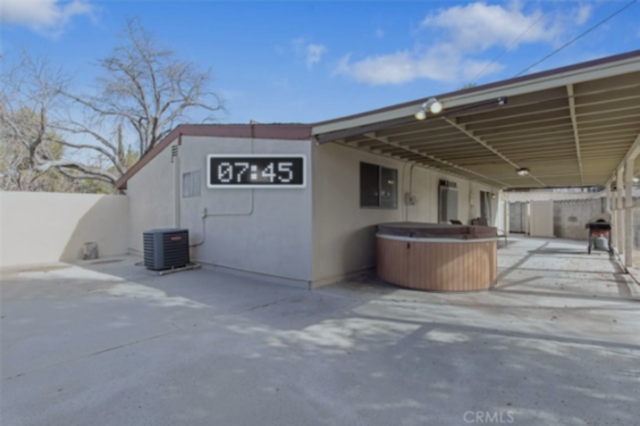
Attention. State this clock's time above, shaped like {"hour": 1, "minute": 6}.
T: {"hour": 7, "minute": 45}
